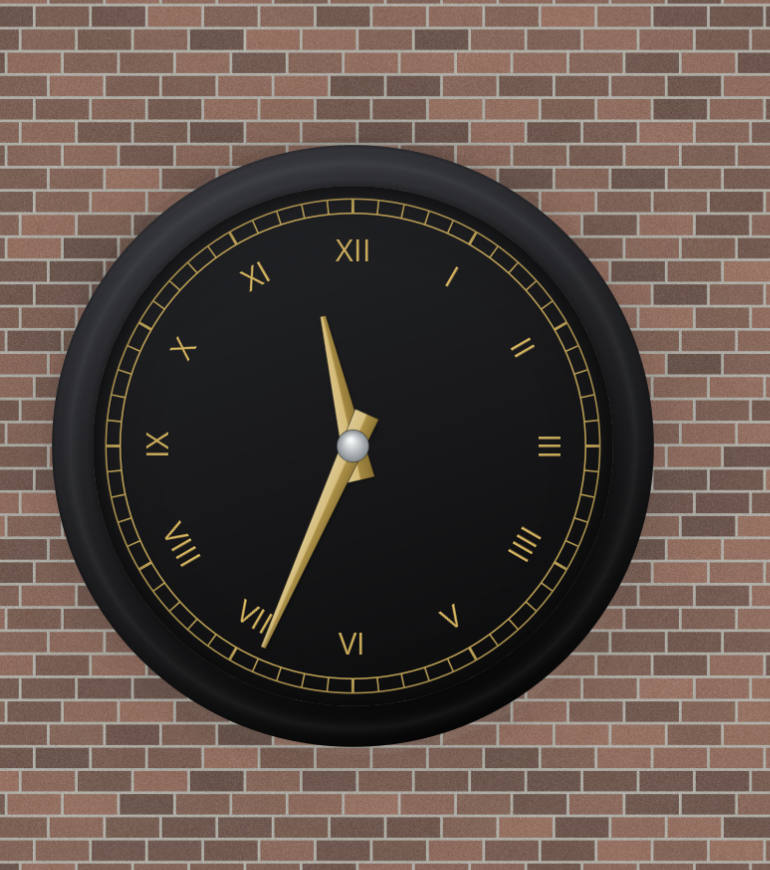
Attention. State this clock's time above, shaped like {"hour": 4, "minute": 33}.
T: {"hour": 11, "minute": 34}
